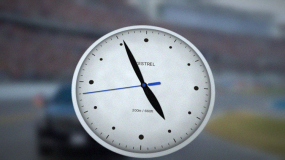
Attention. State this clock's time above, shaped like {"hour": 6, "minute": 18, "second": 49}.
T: {"hour": 4, "minute": 55, "second": 43}
